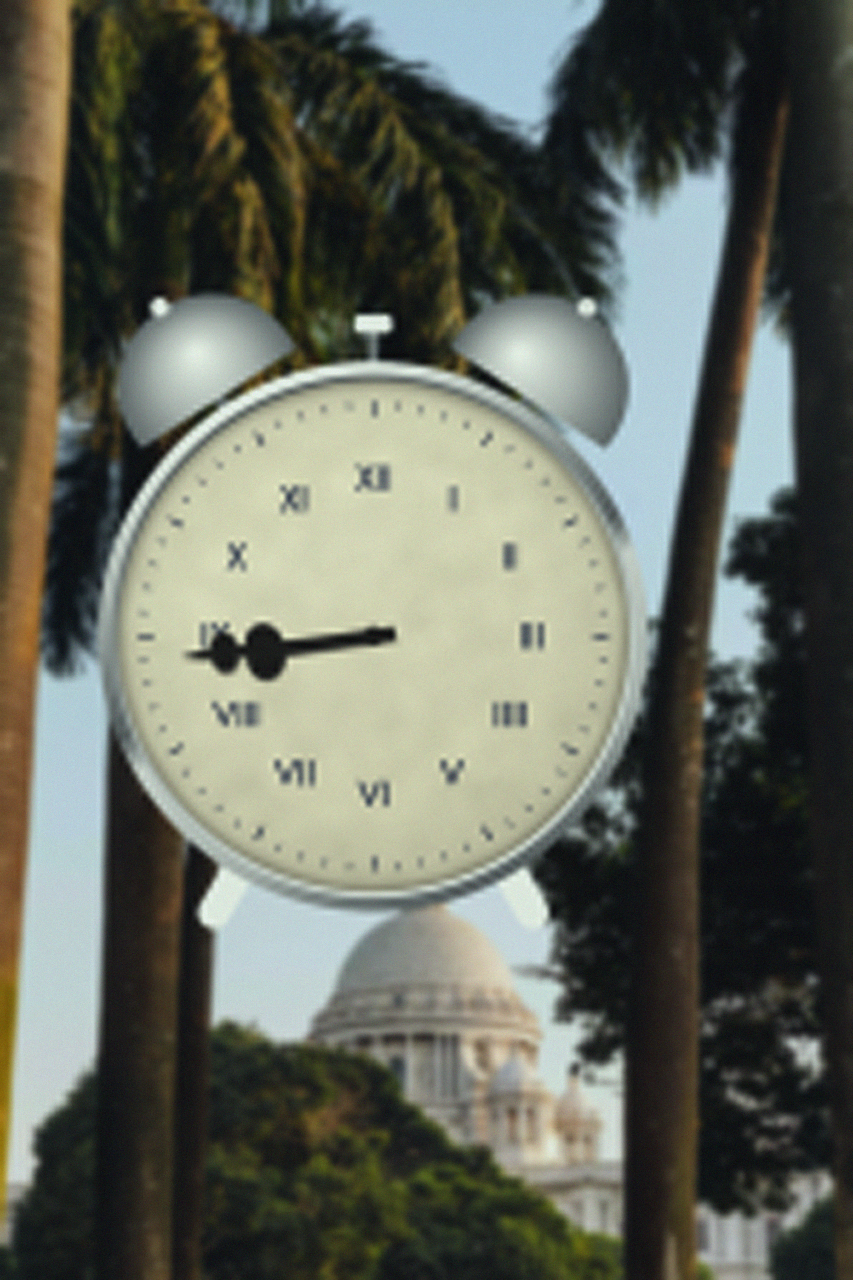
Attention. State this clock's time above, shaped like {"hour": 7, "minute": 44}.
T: {"hour": 8, "minute": 44}
